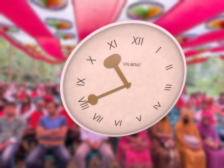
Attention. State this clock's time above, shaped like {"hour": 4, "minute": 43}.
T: {"hour": 10, "minute": 40}
